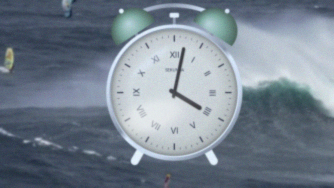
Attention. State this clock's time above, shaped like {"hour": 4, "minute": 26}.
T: {"hour": 4, "minute": 2}
